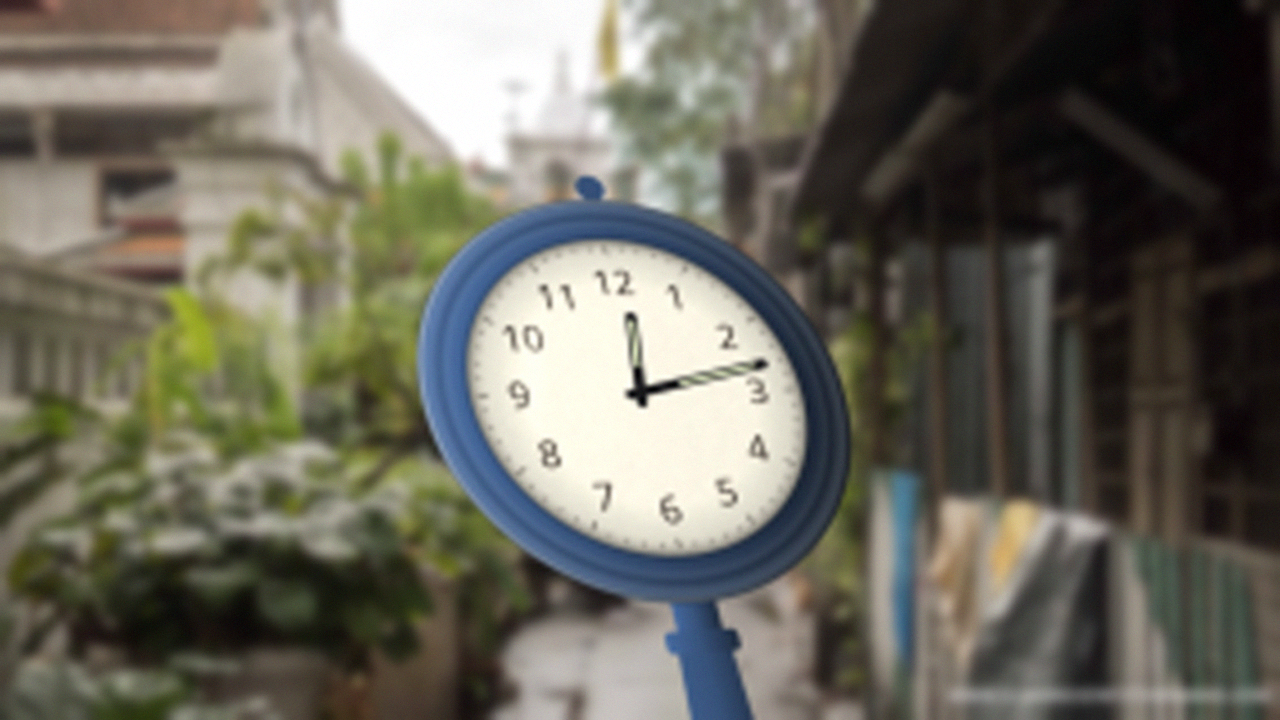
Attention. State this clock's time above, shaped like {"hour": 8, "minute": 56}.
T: {"hour": 12, "minute": 13}
